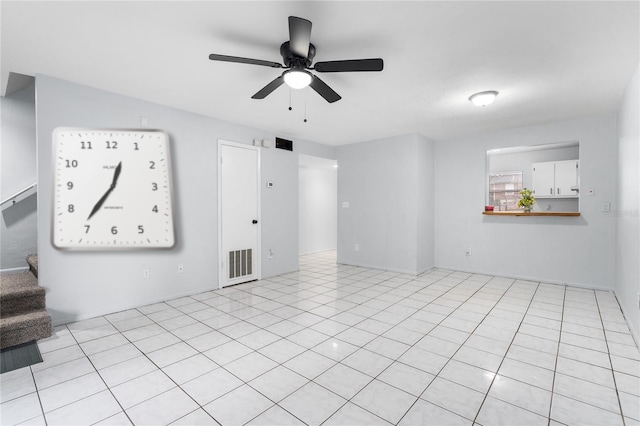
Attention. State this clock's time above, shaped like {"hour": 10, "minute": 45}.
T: {"hour": 12, "minute": 36}
